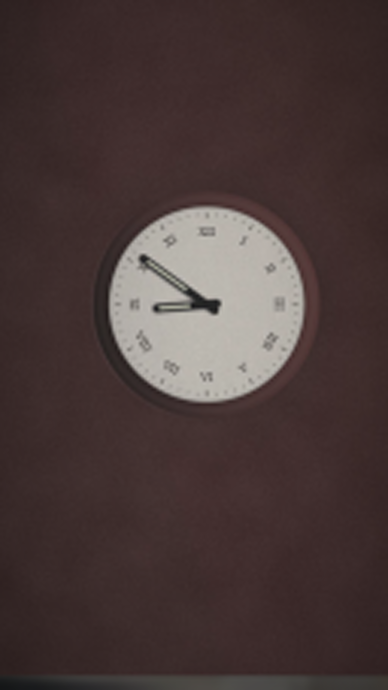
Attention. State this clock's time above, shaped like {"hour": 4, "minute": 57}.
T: {"hour": 8, "minute": 51}
